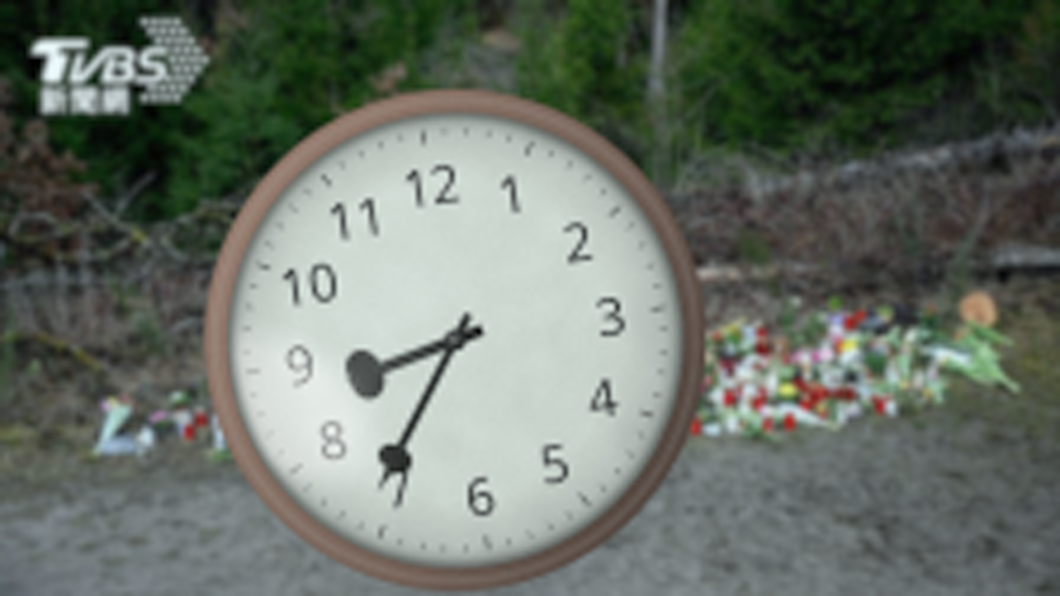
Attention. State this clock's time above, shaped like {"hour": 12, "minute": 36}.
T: {"hour": 8, "minute": 36}
